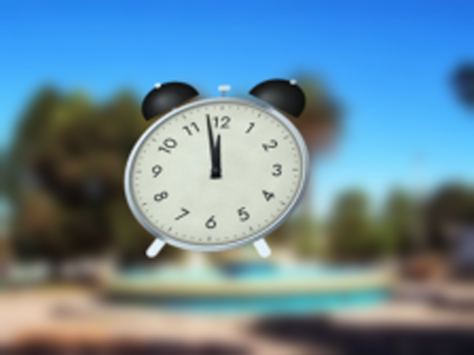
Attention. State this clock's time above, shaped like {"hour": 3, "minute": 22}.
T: {"hour": 11, "minute": 58}
